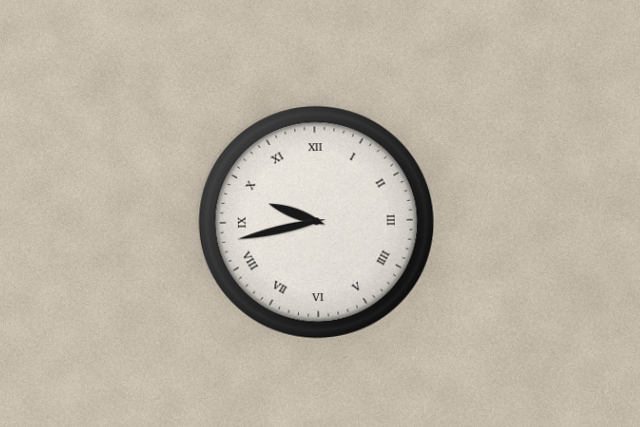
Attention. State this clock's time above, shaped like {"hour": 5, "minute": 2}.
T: {"hour": 9, "minute": 43}
